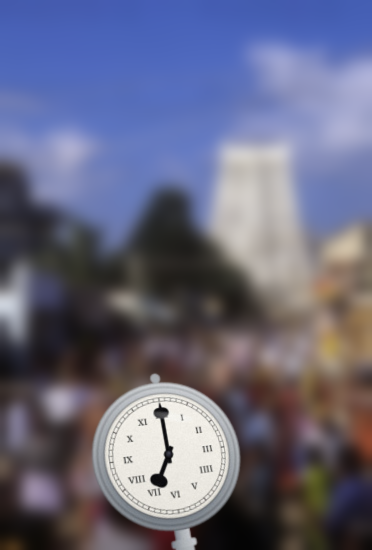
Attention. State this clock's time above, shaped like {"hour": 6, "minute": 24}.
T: {"hour": 7, "minute": 0}
